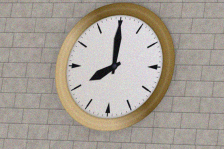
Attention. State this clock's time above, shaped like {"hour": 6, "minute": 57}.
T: {"hour": 8, "minute": 0}
